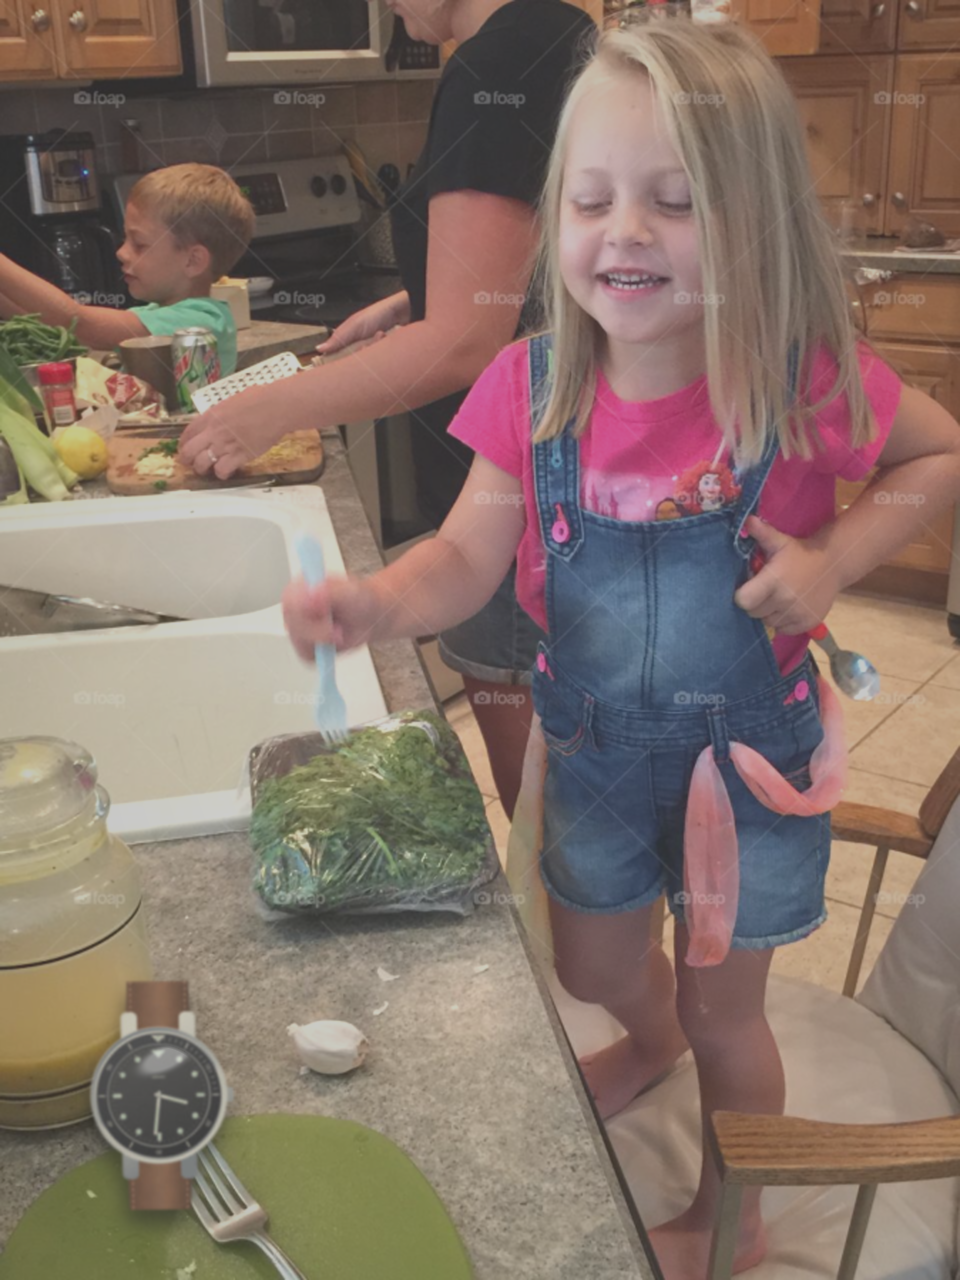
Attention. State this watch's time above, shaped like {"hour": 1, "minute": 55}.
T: {"hour": 3, "minute": 31}
